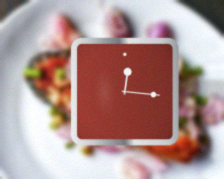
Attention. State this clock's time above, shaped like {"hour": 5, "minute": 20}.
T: {"hour": 12, "minute": 16}
